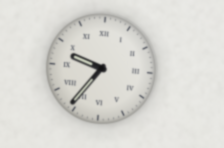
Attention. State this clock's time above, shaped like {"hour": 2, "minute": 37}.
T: {"hour": 9, "minute": 36}
